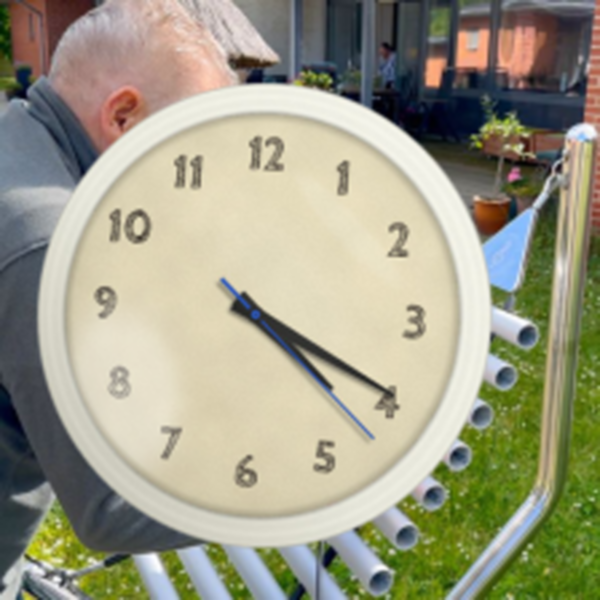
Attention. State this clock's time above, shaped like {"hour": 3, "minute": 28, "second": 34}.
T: {"hour": 4, "minute": 19, "second": 22}
